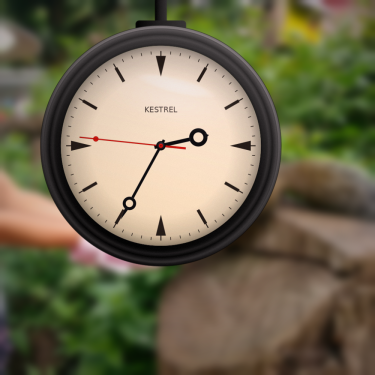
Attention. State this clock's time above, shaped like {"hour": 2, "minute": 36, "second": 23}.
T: {"hour": 2, "minute": 34, "second": 46}
